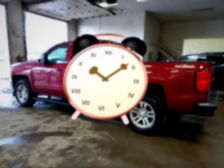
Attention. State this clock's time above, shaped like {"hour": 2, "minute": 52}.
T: {"hour": 10, "minute": 8}
